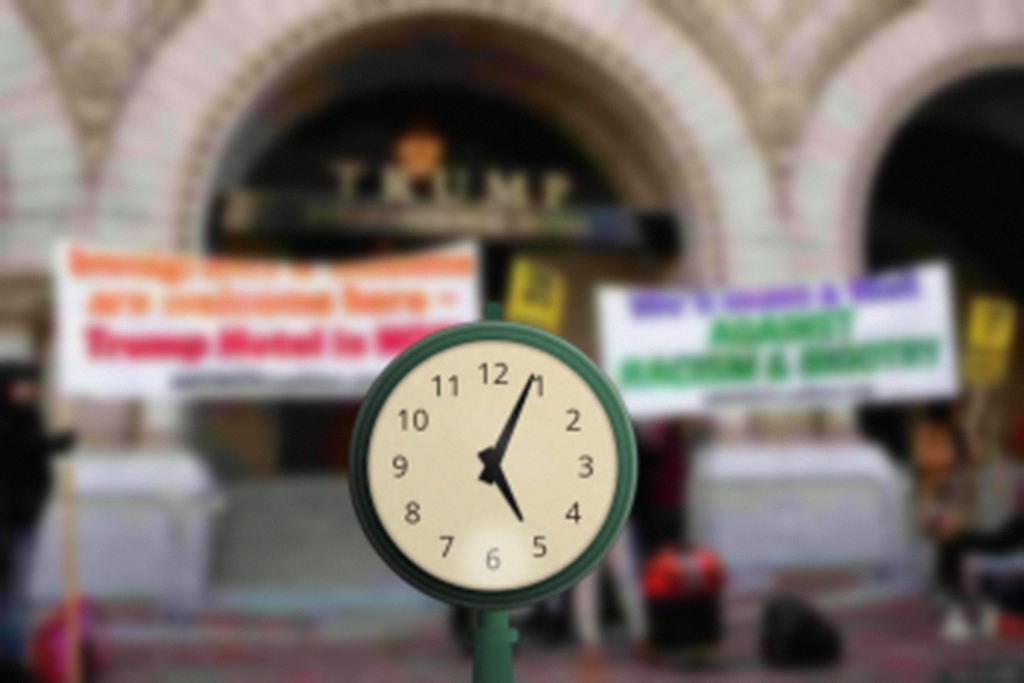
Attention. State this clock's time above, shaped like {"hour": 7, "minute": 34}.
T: {"hour": 5, "minute": 4}
